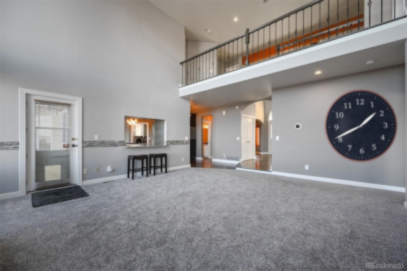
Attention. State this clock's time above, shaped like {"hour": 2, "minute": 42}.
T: {"hour": 1, "minute": 41}
